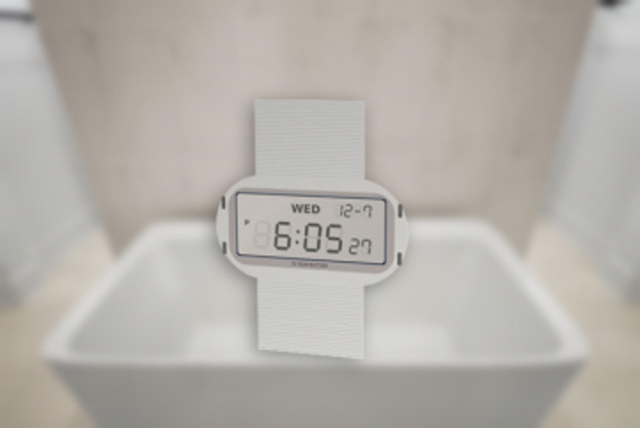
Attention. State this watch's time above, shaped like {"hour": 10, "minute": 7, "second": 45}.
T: {"hour": 6, "minute": 5, "second": 27}
